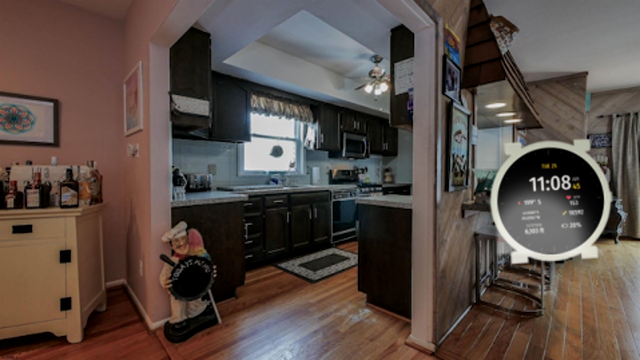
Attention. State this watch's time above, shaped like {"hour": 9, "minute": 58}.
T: {"hour": 11, "minute": 8}
